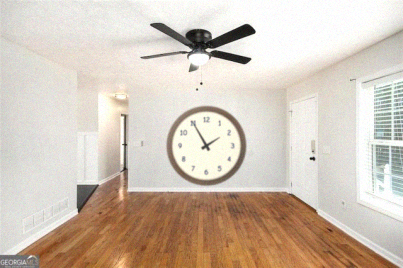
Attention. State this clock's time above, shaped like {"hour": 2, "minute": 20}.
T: {"hour": 1, "minute": 55}
